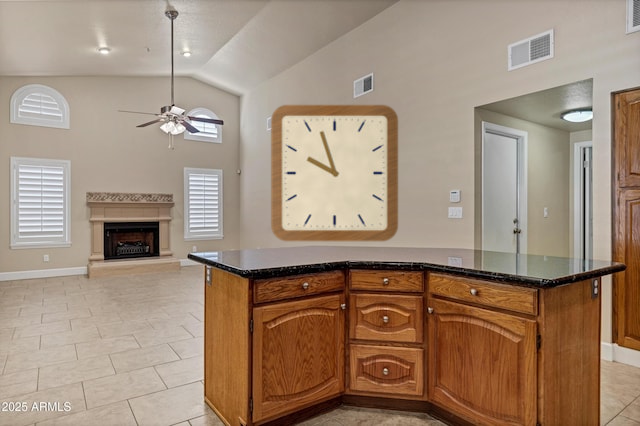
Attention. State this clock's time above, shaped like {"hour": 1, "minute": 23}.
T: {"hour": 9, "minute": 57}
